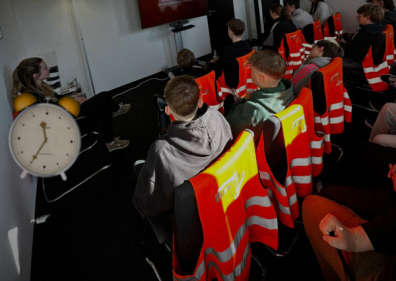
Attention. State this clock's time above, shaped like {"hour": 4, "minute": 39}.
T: {"hour": 11, "minute": 35}
